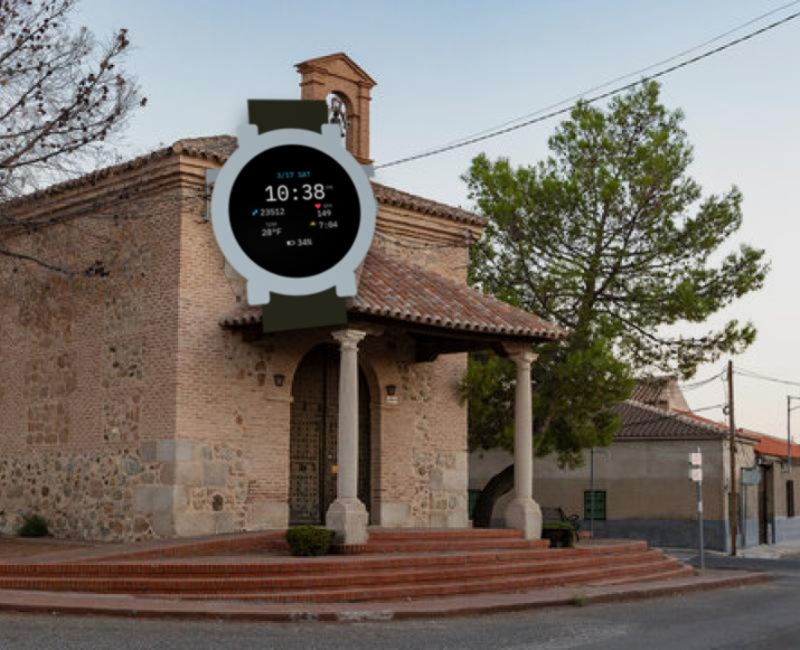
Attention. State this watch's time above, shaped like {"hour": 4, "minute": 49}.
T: {"hour": 10, "minute": 38}
